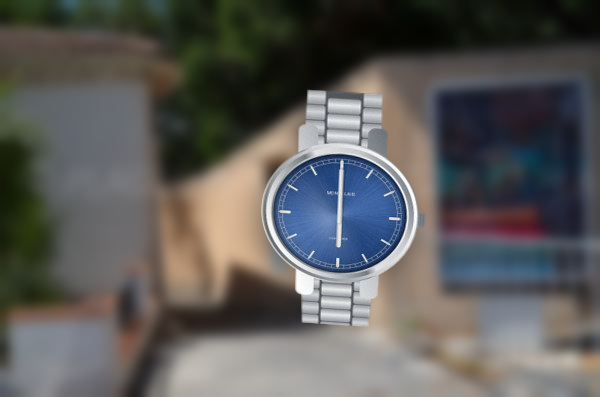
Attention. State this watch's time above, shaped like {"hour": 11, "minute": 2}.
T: {"hour": 6, "minute": 0}
